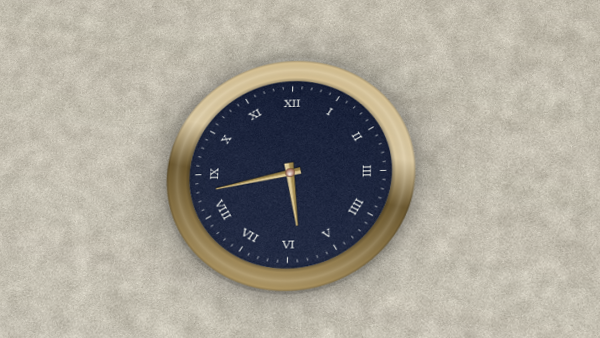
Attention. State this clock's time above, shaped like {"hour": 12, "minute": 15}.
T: {"hour": 5, "minute": 43}
